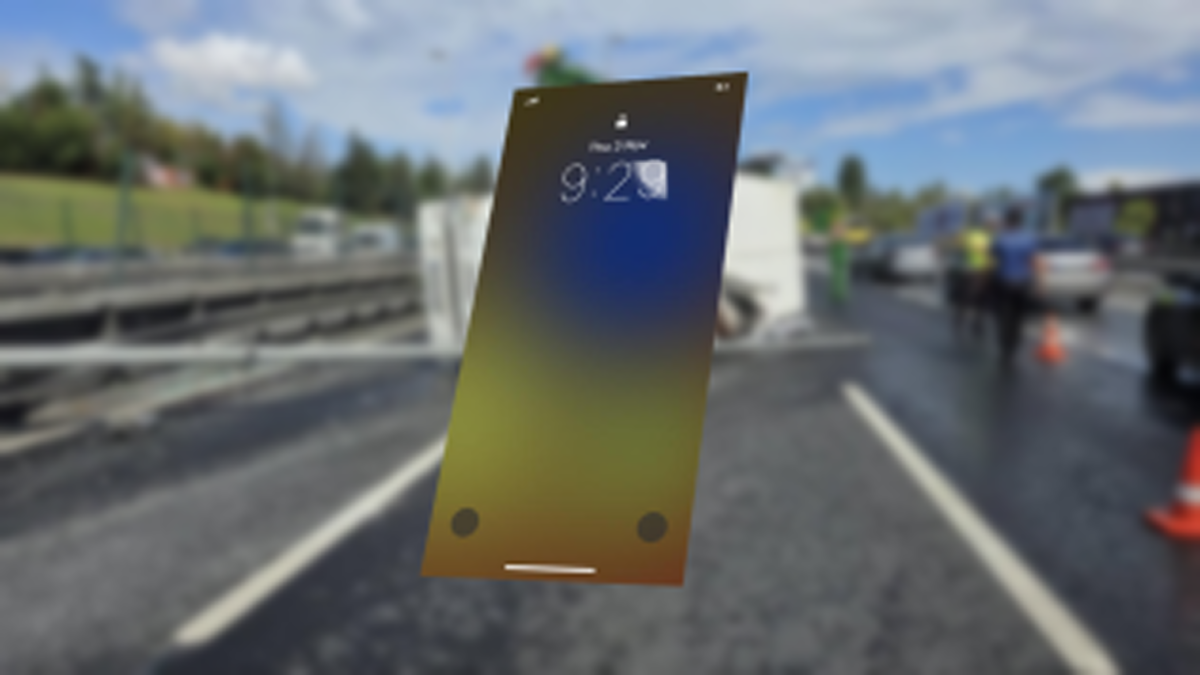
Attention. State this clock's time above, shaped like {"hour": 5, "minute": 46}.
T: {"hour": 9, "minute": 29}
